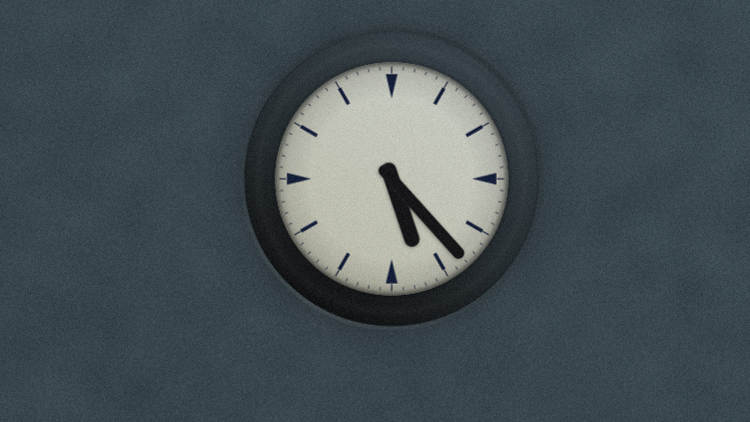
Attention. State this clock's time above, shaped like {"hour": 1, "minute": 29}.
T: {"hour": 5, "minute": 23}
